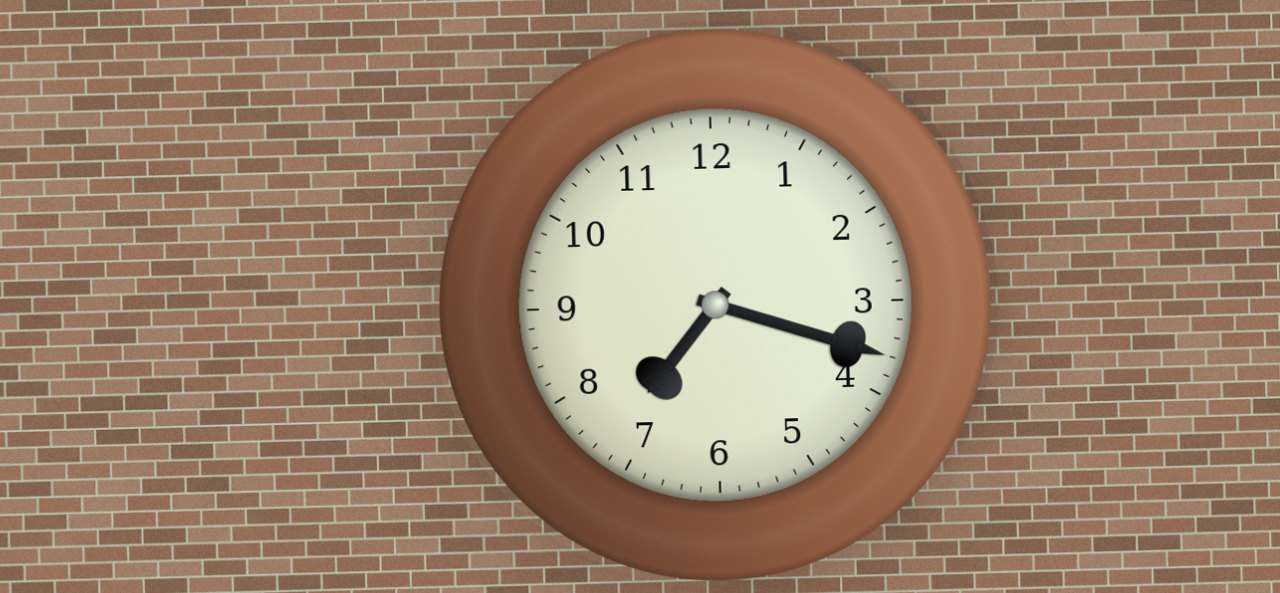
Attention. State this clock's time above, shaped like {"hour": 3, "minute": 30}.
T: {"hour": 7, "minute": 18}
